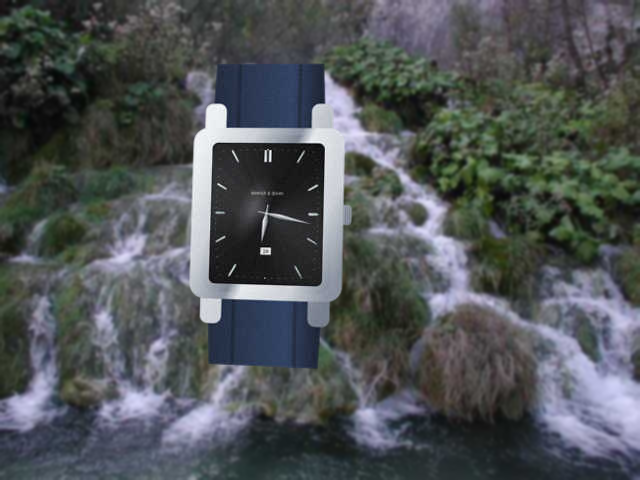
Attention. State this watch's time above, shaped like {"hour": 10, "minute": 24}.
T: {"hour": 6, "minute": 17}
